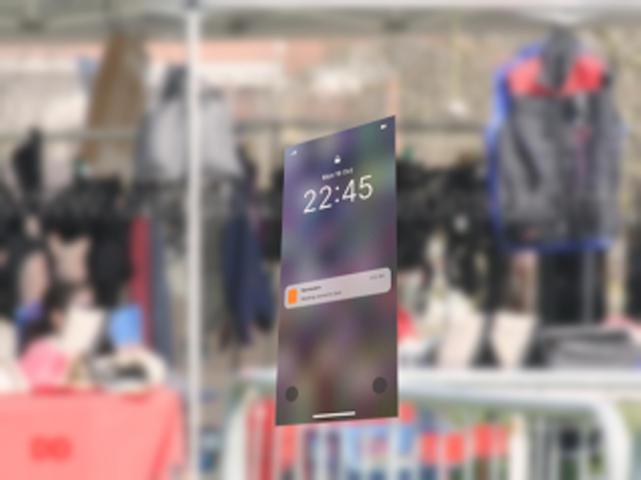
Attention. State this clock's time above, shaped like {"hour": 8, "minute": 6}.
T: {"hour": 22, "minute": 45}
